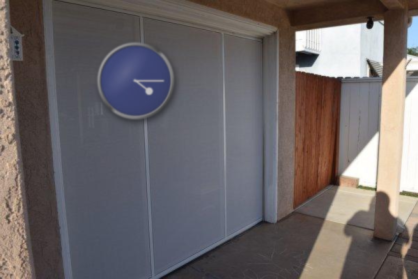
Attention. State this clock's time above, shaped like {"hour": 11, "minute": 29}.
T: {"hour": 4, "minute": 15}
